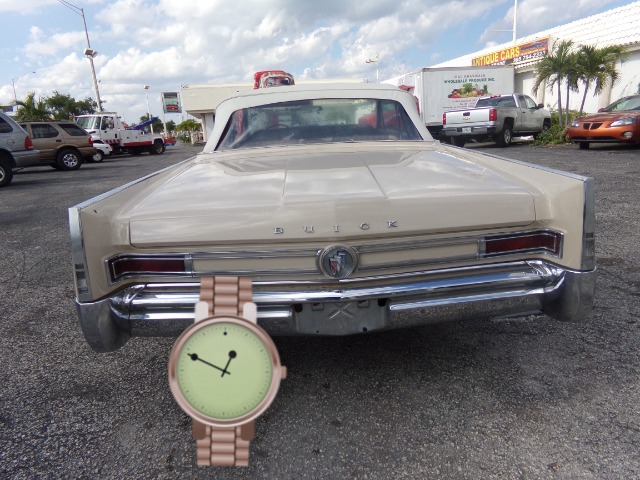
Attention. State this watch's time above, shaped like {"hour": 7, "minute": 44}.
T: {"hour": 12, "minute": 49}
